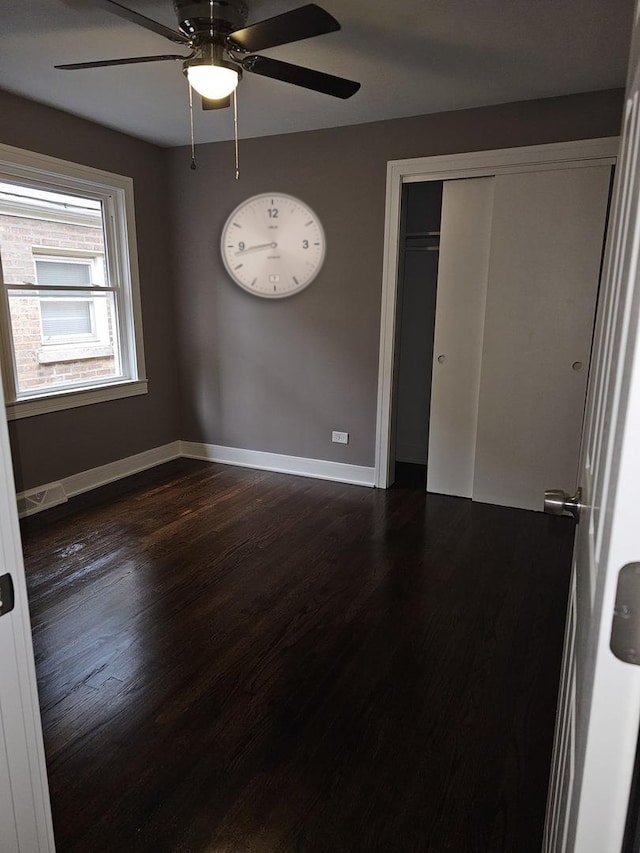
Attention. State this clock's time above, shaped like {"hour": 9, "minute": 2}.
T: {"hour": 8, "minute": 43}
